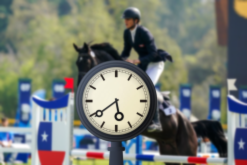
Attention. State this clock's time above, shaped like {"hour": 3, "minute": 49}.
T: {"hour": 5, "minute": 39}
